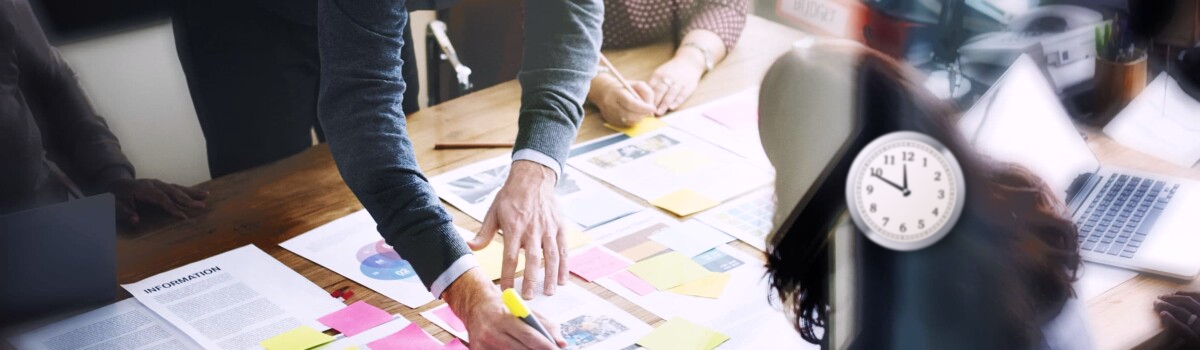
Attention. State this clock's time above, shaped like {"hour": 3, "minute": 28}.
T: {"hour": 11, "minute": 49}
